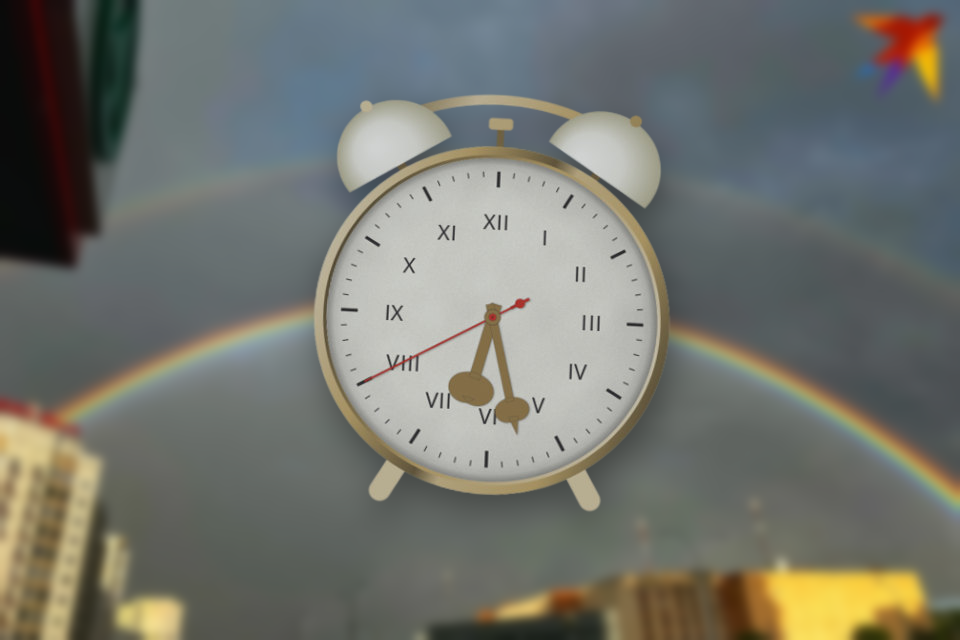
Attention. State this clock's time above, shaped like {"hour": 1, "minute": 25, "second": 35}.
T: {"hour": 6, "minute": 27, "second": 40}
